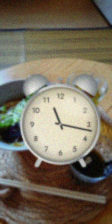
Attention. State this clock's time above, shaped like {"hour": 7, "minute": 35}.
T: {"hour": 11, "minute": 17}
